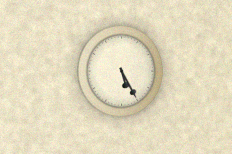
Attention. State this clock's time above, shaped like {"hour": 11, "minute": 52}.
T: {"hour": 5, "minute": 25}
